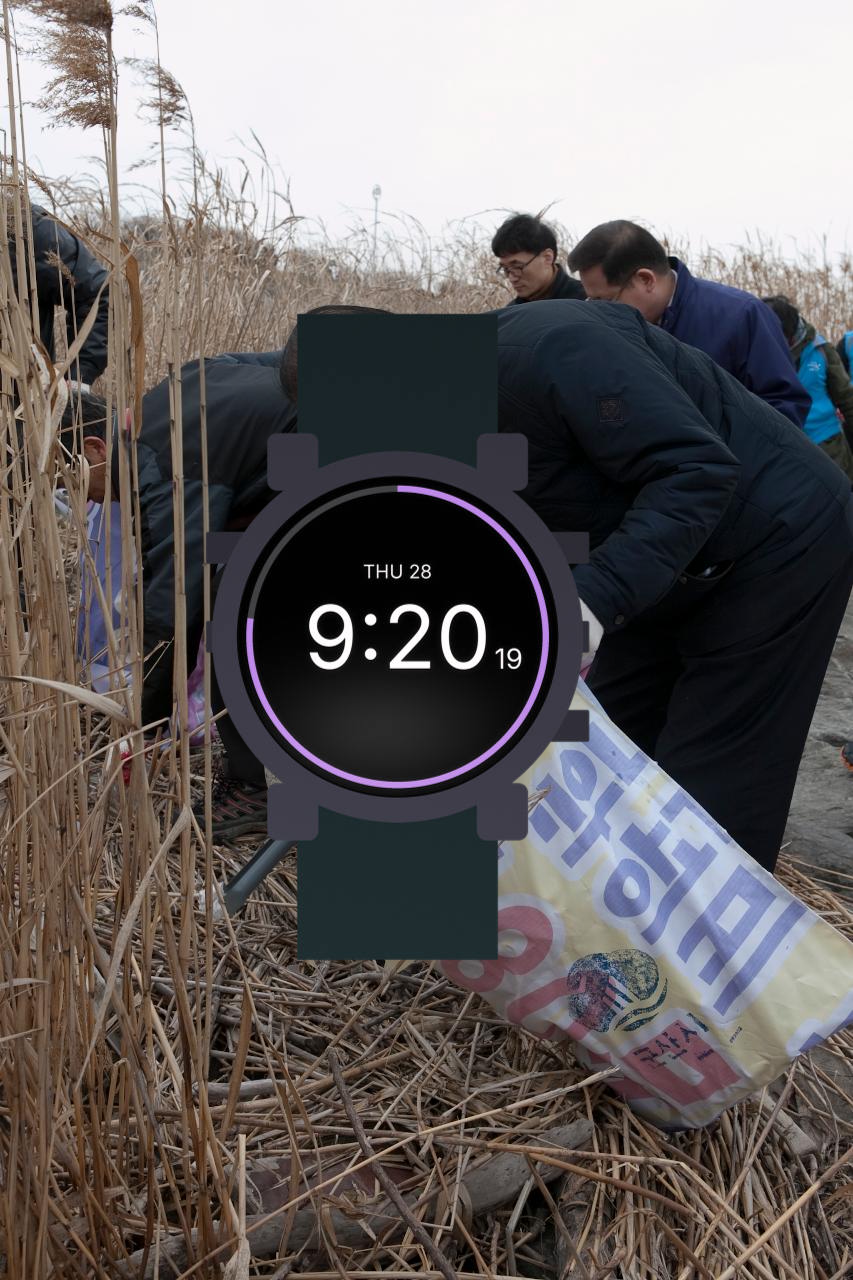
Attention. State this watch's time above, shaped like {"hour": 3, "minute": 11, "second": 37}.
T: {"hour": 9, "minute": 20, "second": 19}
